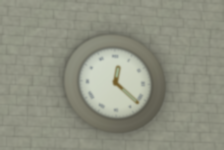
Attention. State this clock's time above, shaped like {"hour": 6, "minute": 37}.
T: {"hour": 12, "minute": 22}
